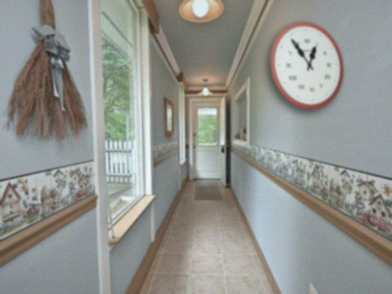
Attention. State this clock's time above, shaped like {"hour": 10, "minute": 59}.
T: {"hour": 12, "minute": 54}
